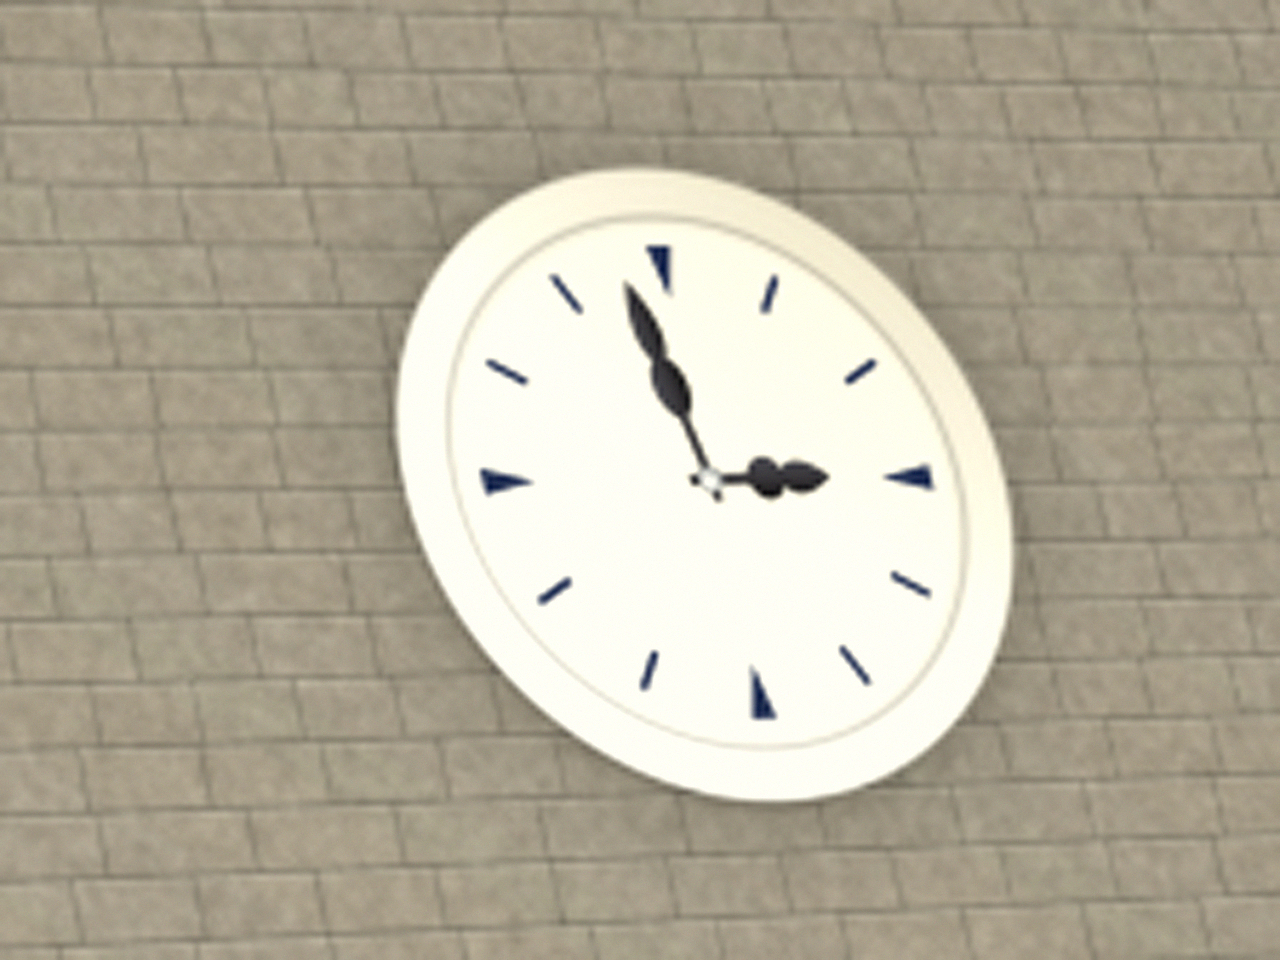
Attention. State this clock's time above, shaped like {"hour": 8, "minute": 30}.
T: {"hour": 2, "minute": 58}
